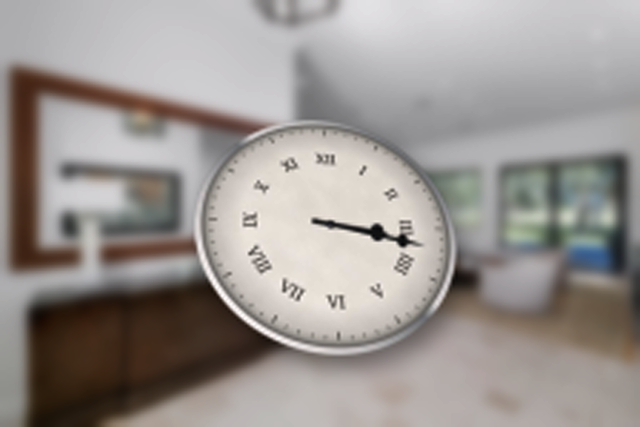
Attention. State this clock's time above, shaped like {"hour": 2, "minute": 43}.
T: {"hour": 3, "minute": 17}
